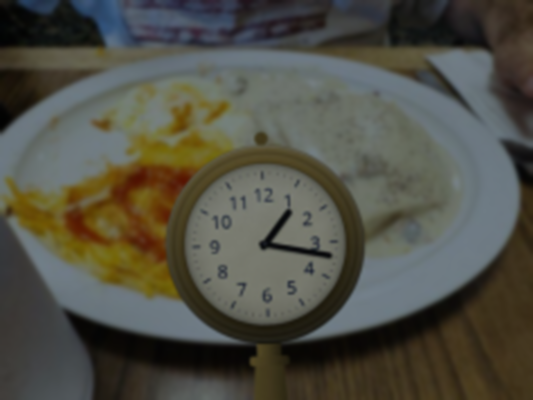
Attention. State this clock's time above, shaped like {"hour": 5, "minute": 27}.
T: {"hour": 1, "minute": 17}
